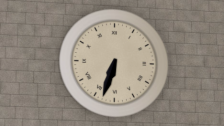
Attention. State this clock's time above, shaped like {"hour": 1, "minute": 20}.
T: {"hour": 6, "minute": 33}
